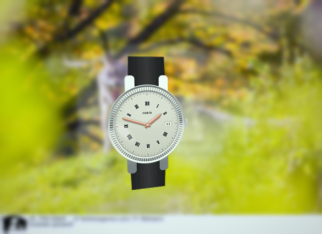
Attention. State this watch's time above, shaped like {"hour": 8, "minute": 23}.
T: {"hour": 1, "minute": 48}
